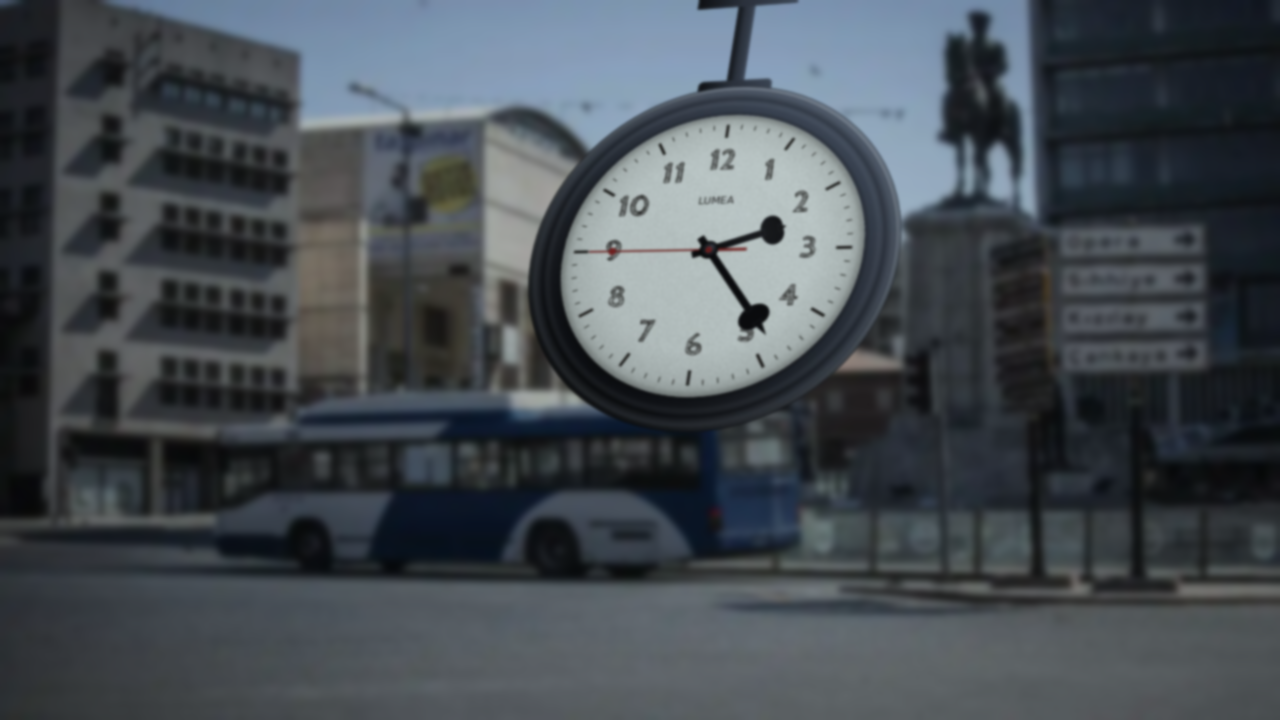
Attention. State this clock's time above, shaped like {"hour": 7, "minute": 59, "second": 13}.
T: {"hour": 2, "minute": 23, "second": 45}
